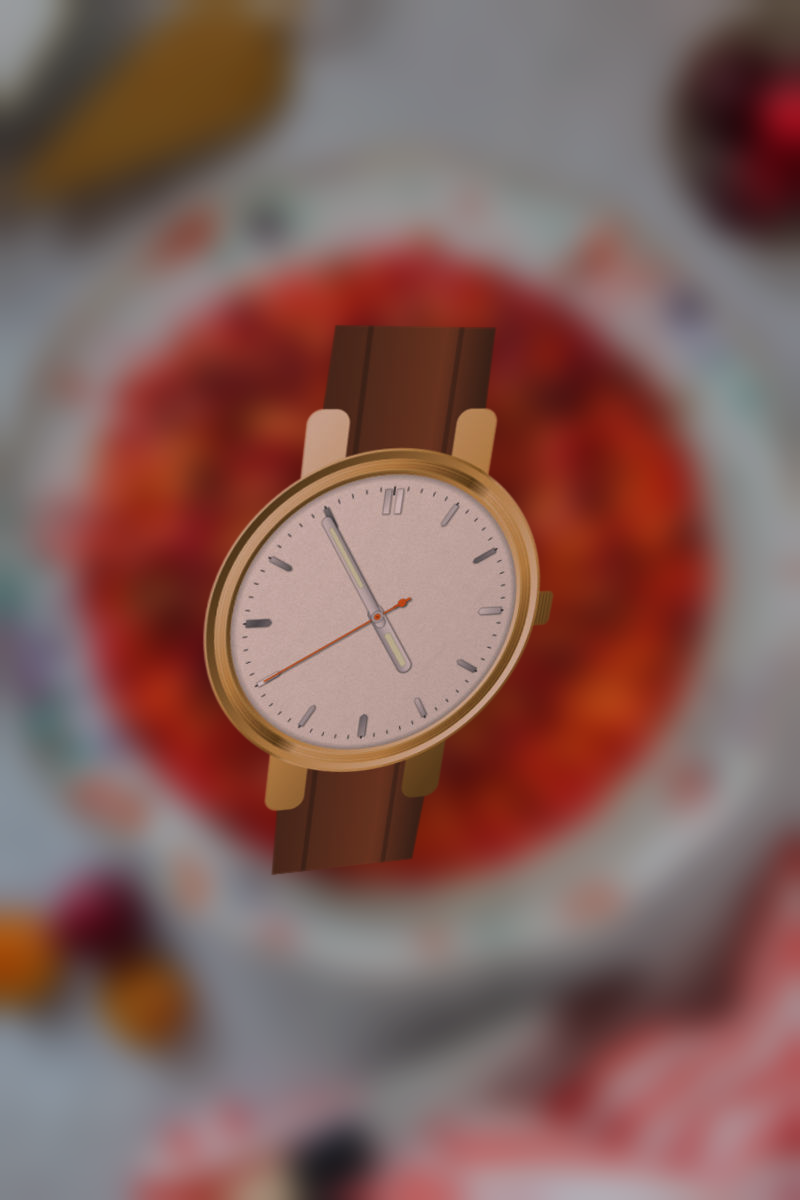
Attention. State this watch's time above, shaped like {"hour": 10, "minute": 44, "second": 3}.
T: {"hour": 4, "minute": 54, "second": 40}
